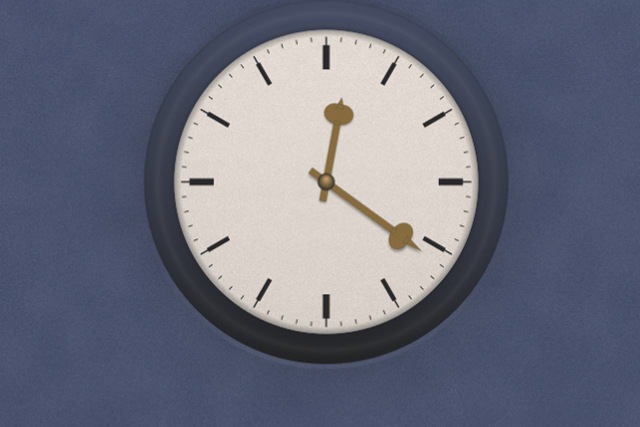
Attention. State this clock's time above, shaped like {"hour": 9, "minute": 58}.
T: {"hour": 12, "minute": 21}
